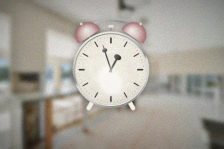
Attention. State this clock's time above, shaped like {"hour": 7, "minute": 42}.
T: {"hour": 12, "minute": 57}
